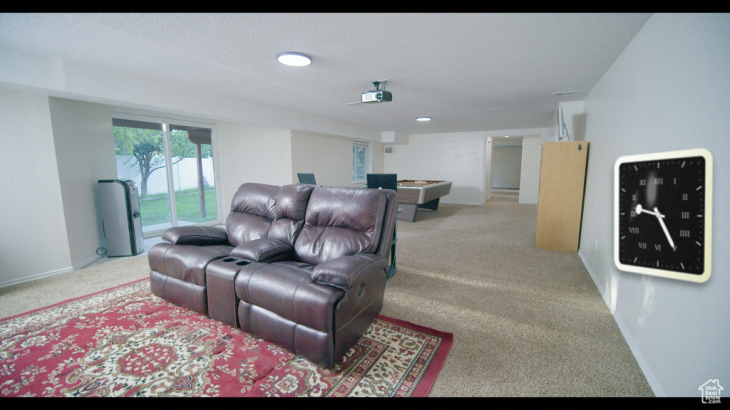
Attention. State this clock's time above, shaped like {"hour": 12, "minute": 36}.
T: {"hour": 9, "minute": 25}
